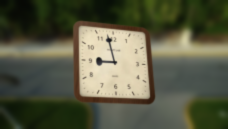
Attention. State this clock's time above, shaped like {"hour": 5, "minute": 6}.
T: {"hour": 8, "minute": 58}
